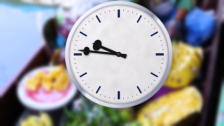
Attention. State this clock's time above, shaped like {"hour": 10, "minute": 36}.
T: {"hour": 9, "minute": 46}
